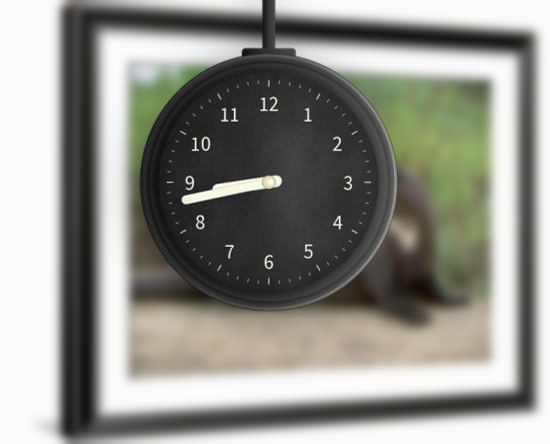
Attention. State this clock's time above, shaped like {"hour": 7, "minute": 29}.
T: {"hour": 8, "minute": 43}
